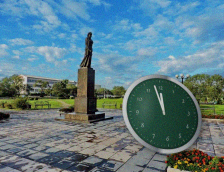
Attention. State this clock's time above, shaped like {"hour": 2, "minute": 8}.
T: {"hour": 11, "minute": 58}
